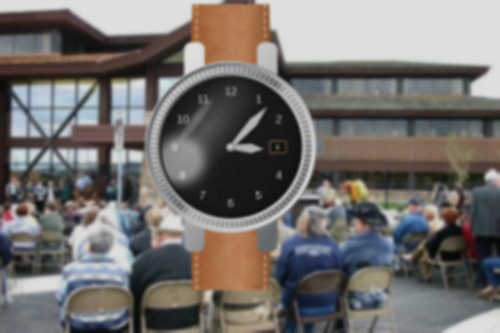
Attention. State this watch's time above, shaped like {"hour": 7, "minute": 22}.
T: {"hour": 3, "minute": 7}
